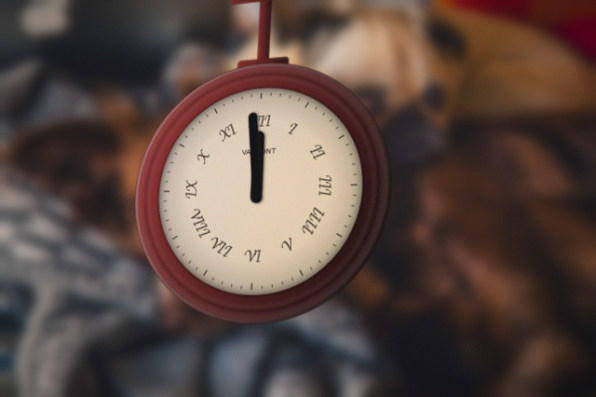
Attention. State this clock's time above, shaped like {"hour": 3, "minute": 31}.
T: {"hour": 11, "minute": 59}
